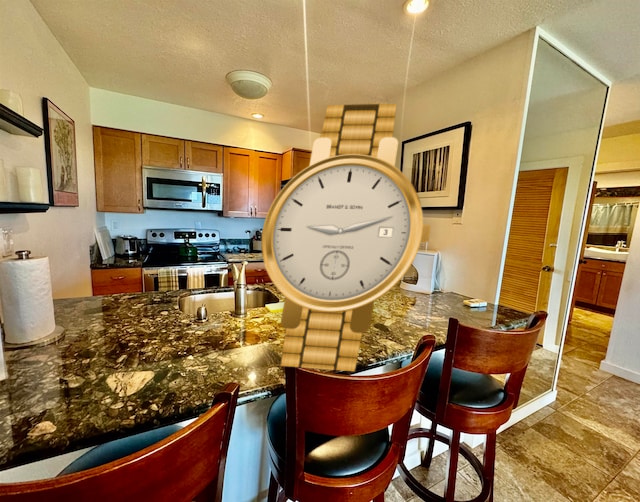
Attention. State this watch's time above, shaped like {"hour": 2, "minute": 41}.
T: {"hour": 9, "minute": 12}
